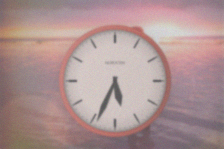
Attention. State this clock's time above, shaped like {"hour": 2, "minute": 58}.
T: {"hour": 5, "minute": 34}
